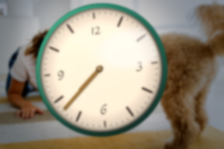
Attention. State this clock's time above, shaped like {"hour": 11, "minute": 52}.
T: {"hour": 7, "minute": 38}
